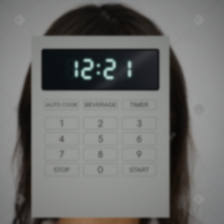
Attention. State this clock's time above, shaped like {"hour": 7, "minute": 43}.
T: {"hour": 12, "minute": 21}
